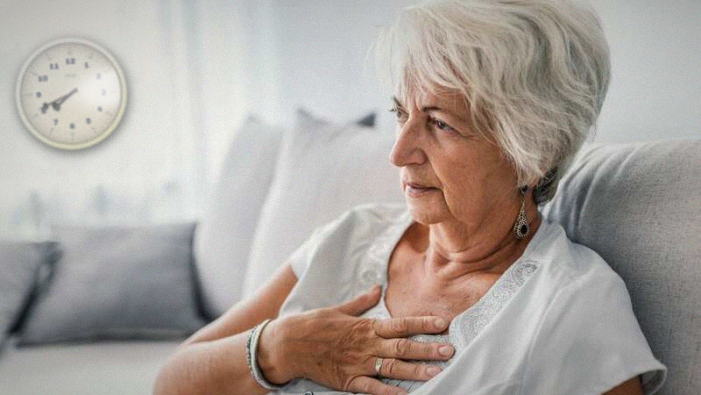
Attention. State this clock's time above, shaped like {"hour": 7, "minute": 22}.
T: {"hour": 7, "minute": 41}
